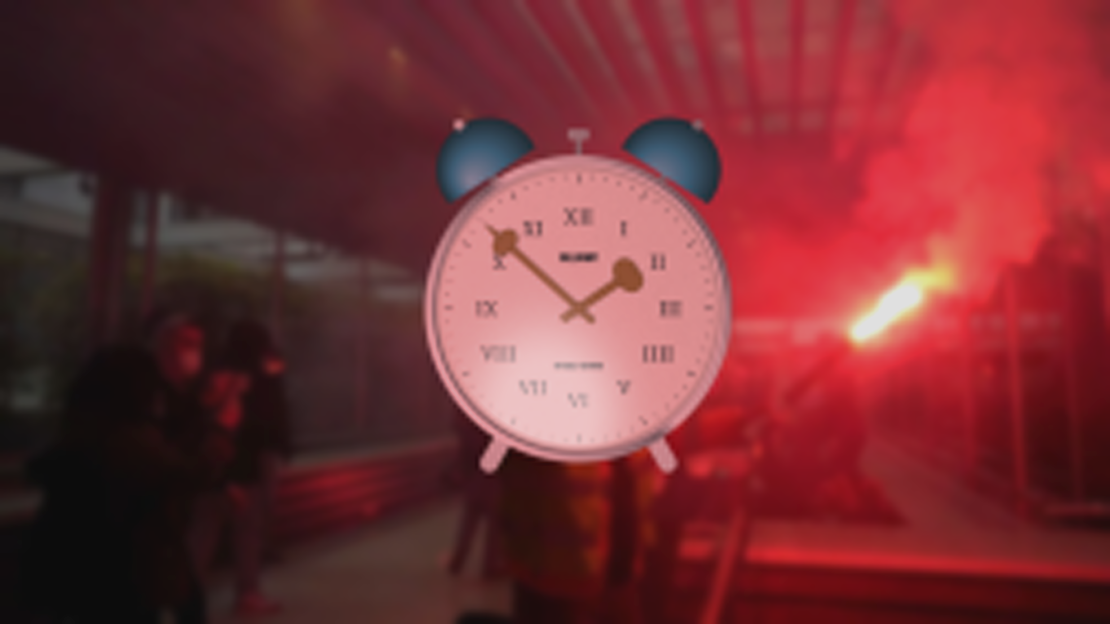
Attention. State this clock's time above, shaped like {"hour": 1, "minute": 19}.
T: {"hour": 1, "minute": 52}
